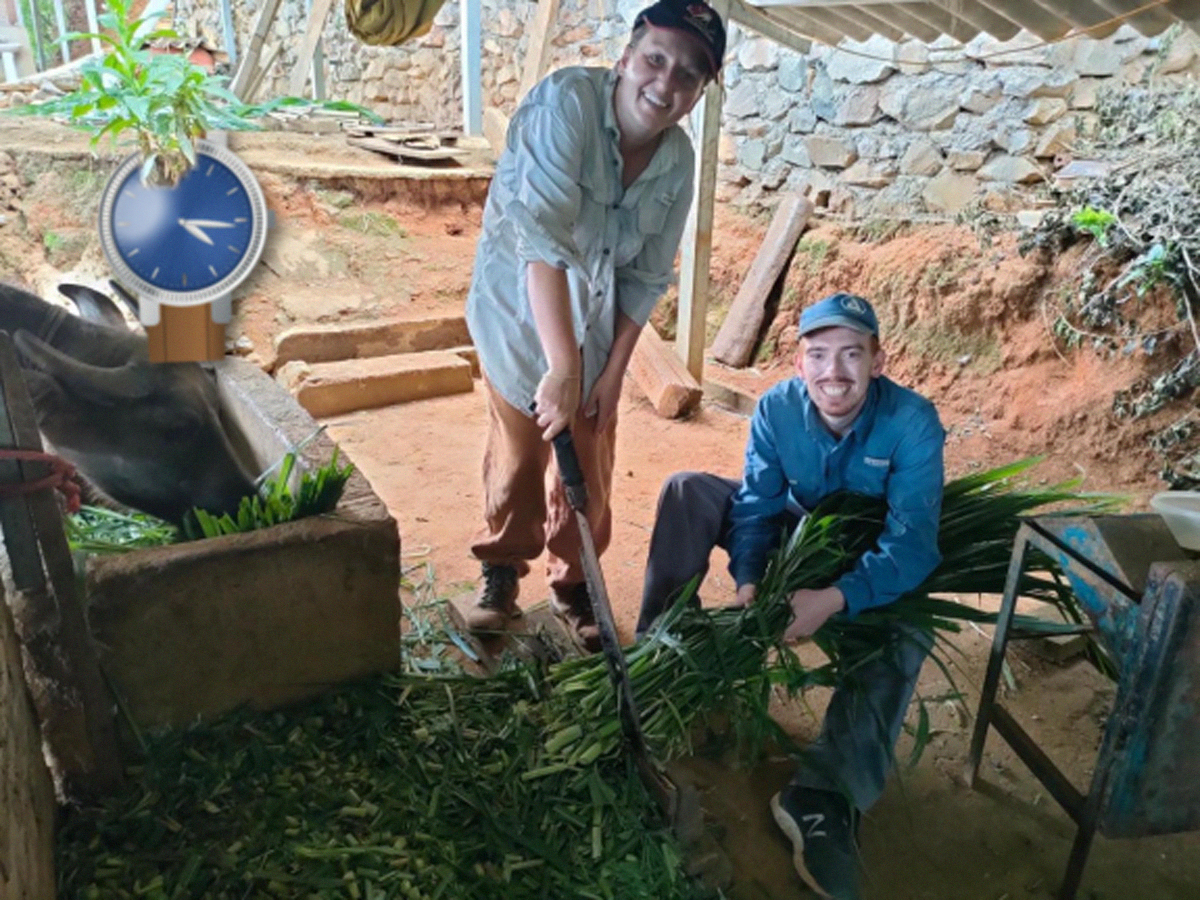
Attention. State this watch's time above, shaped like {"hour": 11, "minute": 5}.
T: {"hour": 4, "minute": 16}
